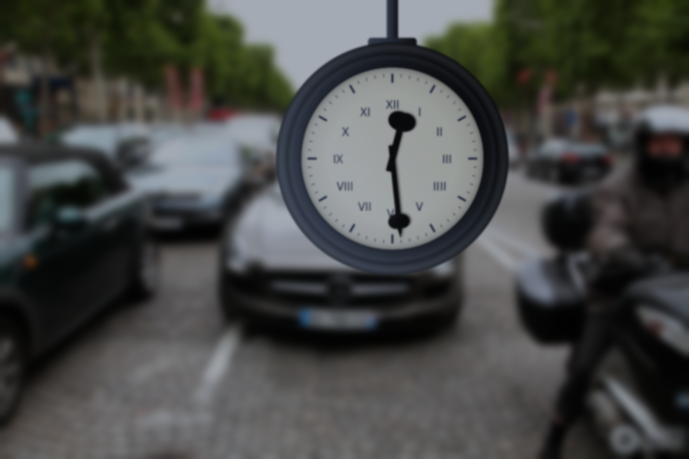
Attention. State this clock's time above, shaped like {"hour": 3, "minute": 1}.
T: {"hour": 12, "minute": 29}
